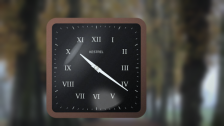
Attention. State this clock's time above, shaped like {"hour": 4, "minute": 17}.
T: {"hour": 10, "minute": 21}
